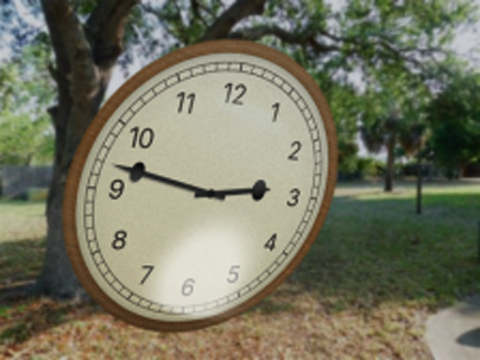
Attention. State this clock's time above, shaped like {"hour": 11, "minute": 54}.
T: {"hour": 2, "minute": 47}
